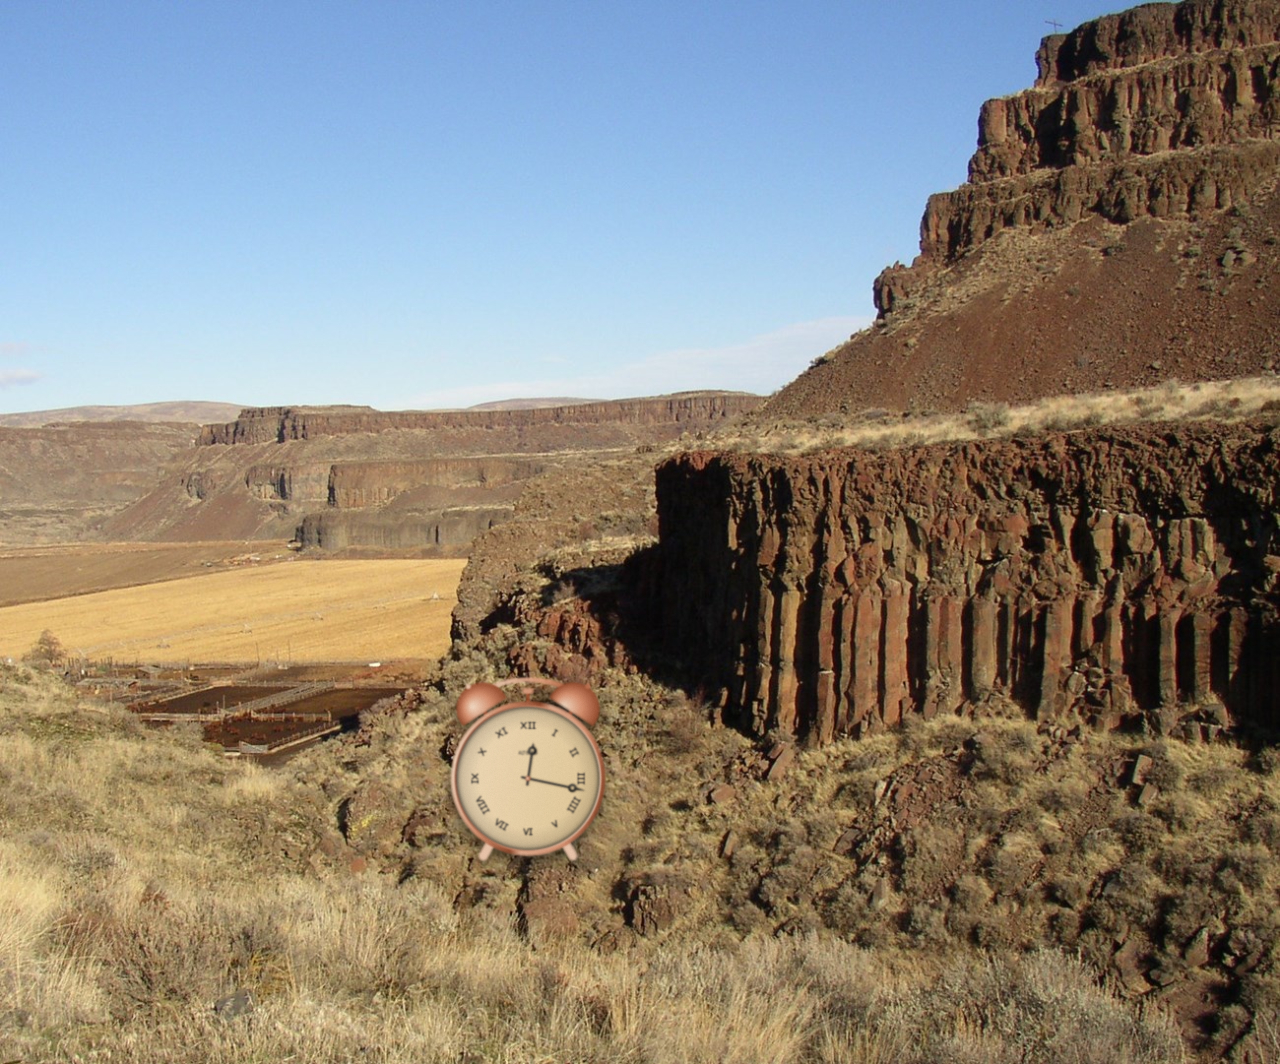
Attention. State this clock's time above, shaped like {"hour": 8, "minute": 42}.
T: {"hour": 12, "minute": 17}
